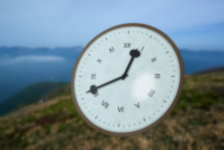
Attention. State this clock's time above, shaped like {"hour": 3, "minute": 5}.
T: {"hour": 12, "minute": 41}
